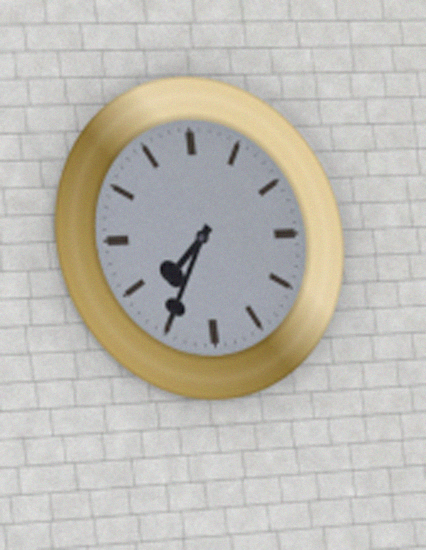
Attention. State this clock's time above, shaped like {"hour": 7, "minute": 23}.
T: {"hour": 7, "minute": 35}
